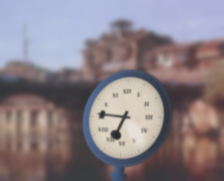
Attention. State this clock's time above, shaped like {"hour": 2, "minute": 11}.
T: {"hour": 6, "minute": 46}
